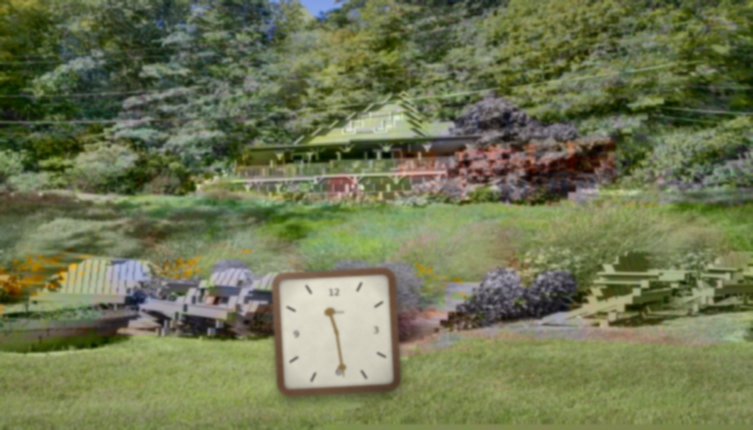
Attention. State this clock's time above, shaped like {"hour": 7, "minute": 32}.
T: {"hour": 11, "minute": 29}
